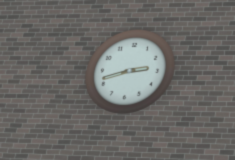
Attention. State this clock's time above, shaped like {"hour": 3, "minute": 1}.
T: {"hour": 2, "minute": 42}
